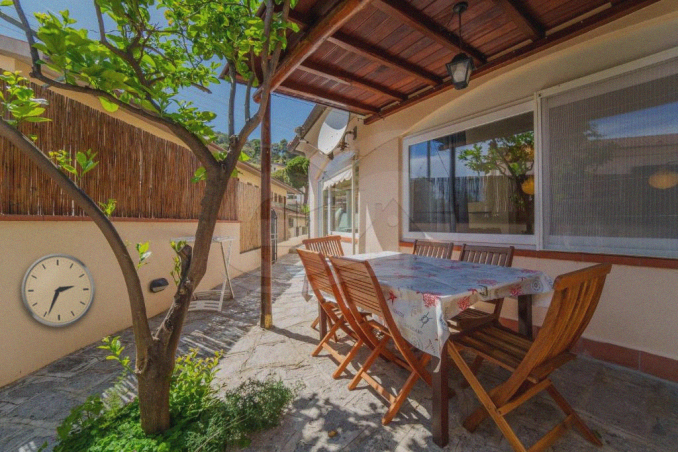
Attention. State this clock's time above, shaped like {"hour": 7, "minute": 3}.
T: {"hour": 2, "minute": 34}
